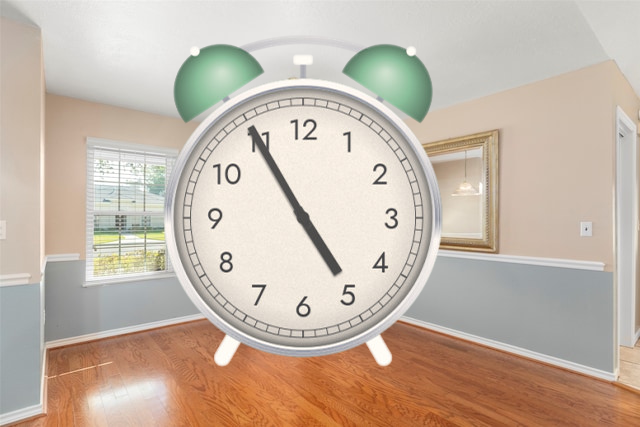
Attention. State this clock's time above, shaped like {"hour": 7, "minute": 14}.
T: {"hour": 4, "minute": 55}
